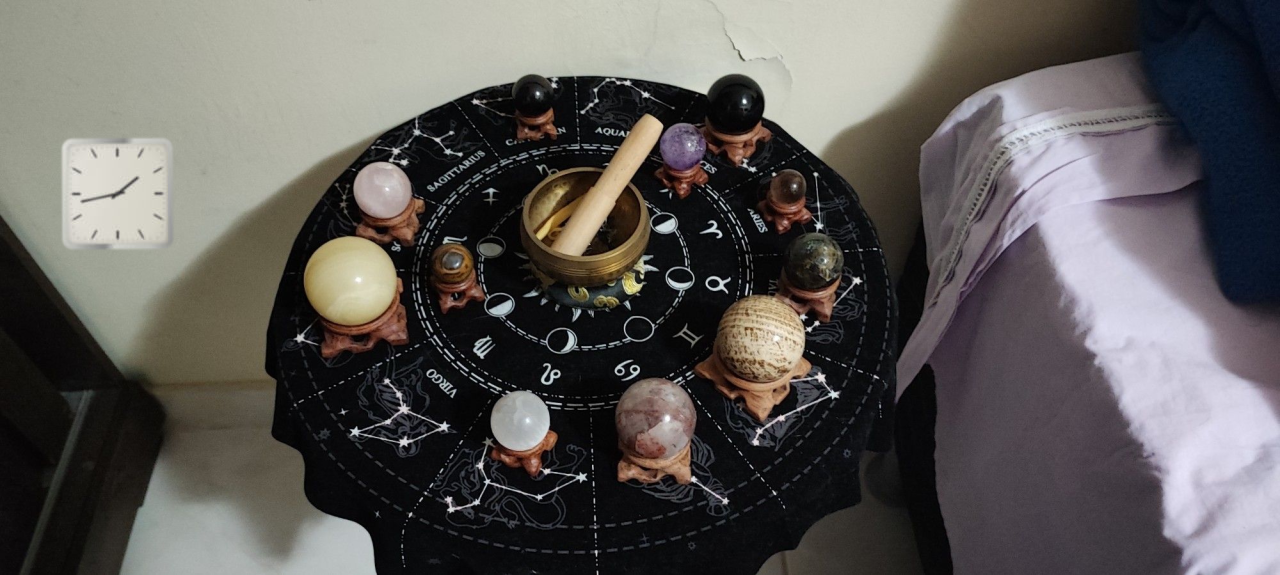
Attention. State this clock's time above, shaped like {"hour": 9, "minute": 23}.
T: {"hour": 1, "minute": 43}
